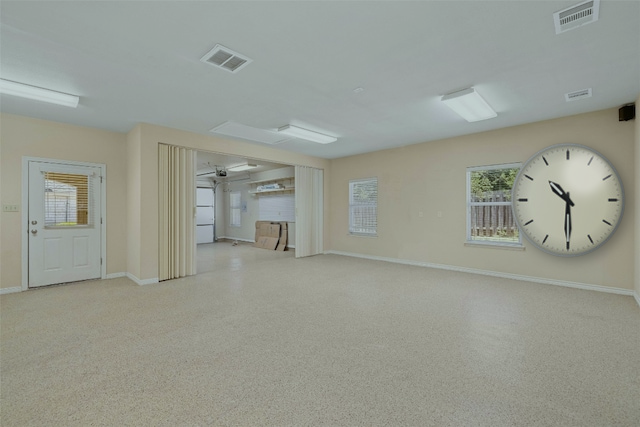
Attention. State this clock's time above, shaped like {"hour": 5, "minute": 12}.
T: {"hour": 10, "minute": 30}
